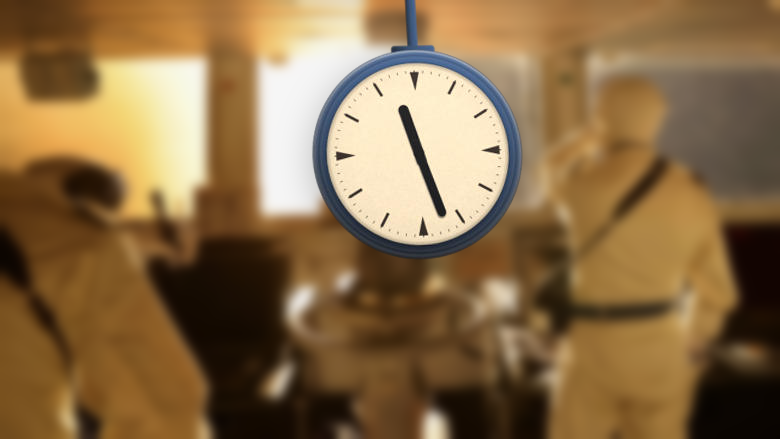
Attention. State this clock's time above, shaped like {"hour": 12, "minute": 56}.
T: {"hour": 11, "minute": 27}
